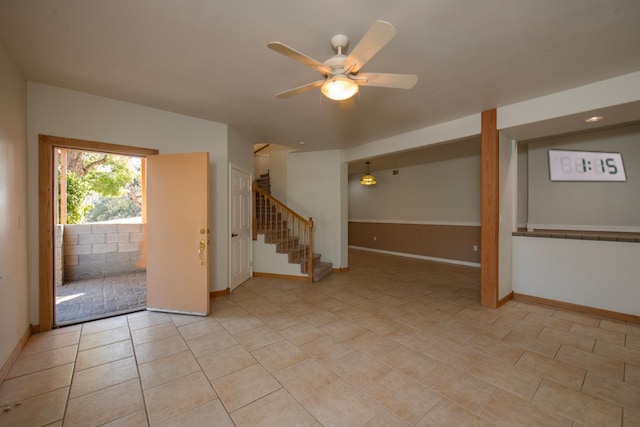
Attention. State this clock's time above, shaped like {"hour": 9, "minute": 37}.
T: {"hour": 1, "minute": 15}
